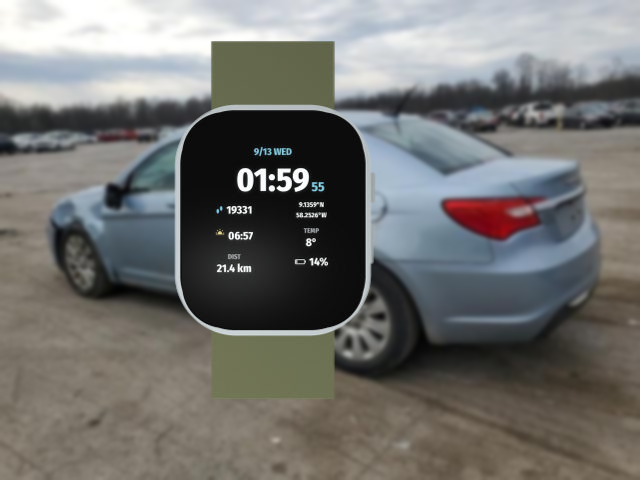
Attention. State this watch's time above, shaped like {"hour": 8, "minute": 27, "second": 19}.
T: {"hour": 1, "minute": 59, "second": 55}
